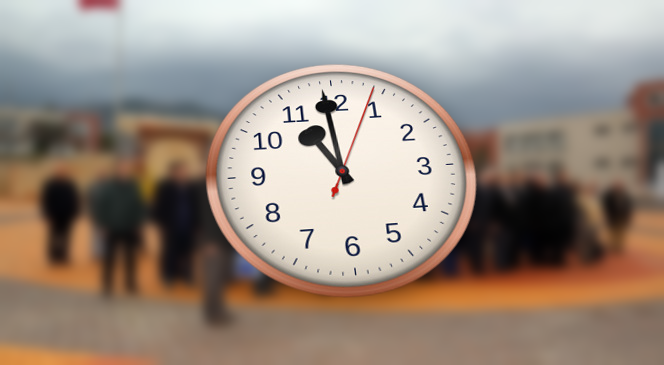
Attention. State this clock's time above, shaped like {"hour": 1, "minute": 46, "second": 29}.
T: {"hour": 10, "minute": 59, "second": 4}
